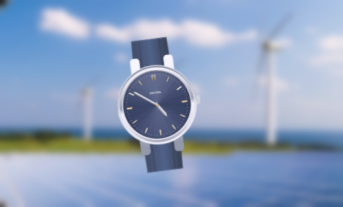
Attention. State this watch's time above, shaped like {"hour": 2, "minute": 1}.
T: {"hour": 4, "minute": 51}
